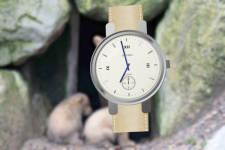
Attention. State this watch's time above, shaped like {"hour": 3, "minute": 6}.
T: {"hour": 6, "minute": 58}
